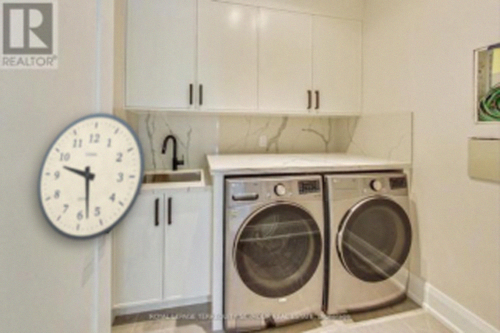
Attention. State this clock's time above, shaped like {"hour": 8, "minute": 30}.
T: {"hour": 9, "minute": 28}
